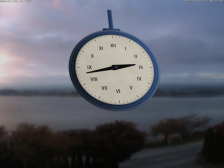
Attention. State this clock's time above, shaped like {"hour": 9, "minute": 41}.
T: {"hour": 2, "minute": 43}
